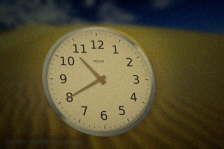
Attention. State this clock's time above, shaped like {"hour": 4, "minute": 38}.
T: {"hour": 10, "minute": 40}
